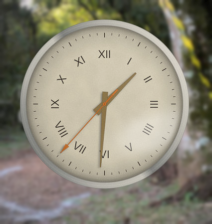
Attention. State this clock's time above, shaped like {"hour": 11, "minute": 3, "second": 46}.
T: {"hour": 1, "minute": 30, "second": 37}
